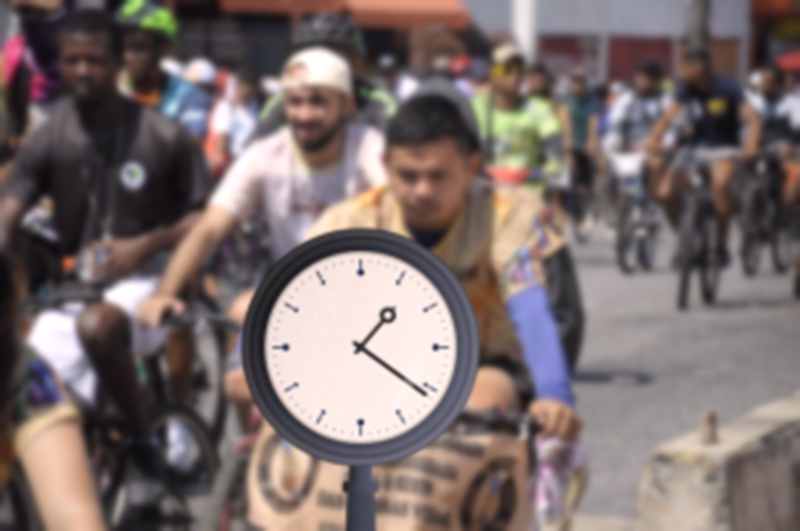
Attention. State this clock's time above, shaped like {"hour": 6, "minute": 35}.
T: {"hour": 1, "minute": 21}
